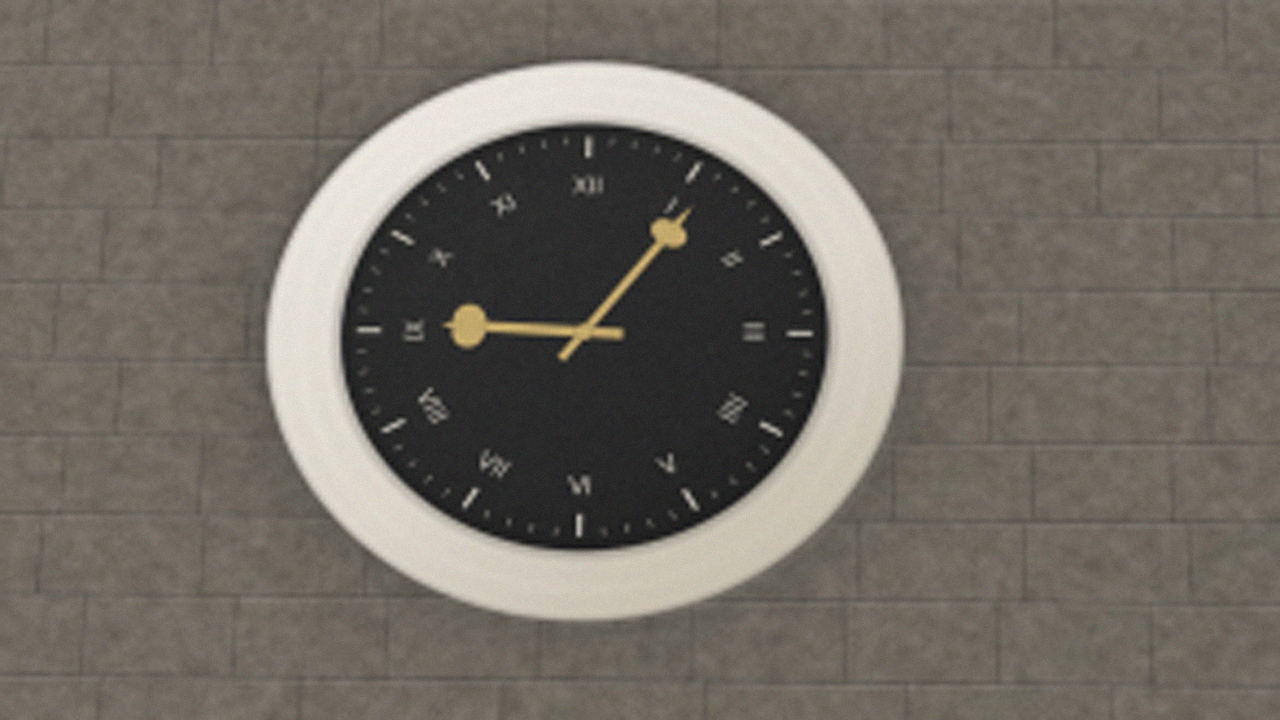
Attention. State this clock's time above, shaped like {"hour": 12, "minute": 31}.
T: {"hour": 9, "minute": 6}
